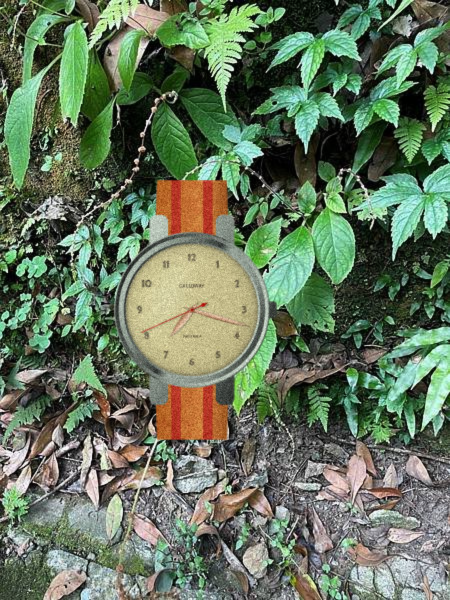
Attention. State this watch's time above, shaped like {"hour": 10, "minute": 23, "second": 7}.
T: {"hour": 7, "minute": 17, "second": 41}
